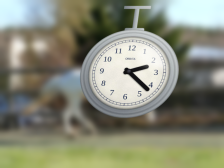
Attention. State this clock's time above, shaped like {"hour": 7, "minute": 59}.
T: {"hour": 2, "minute": 22}
